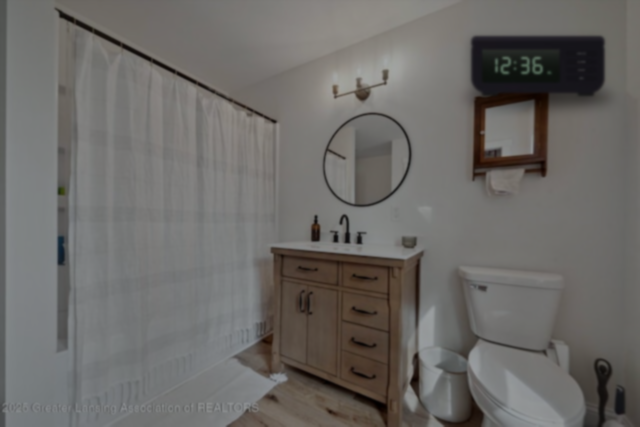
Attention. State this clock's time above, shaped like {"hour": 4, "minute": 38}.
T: {"hour": 12, "minute": 36}
